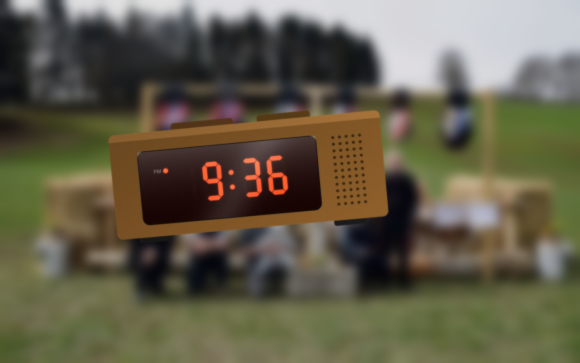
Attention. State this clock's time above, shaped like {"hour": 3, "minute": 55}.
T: {"hour": 9, "minute": 36}
